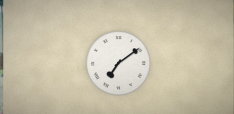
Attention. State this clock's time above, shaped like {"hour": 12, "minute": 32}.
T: {"hour": 7, "minute": 9}
